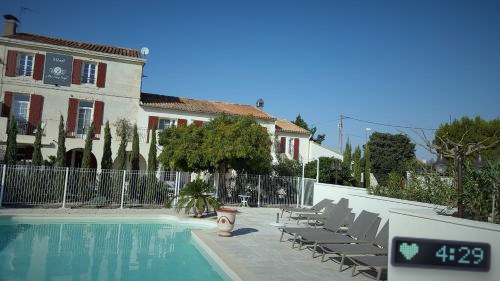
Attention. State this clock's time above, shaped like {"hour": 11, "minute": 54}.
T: {"hour": 4, "minute": 29}
